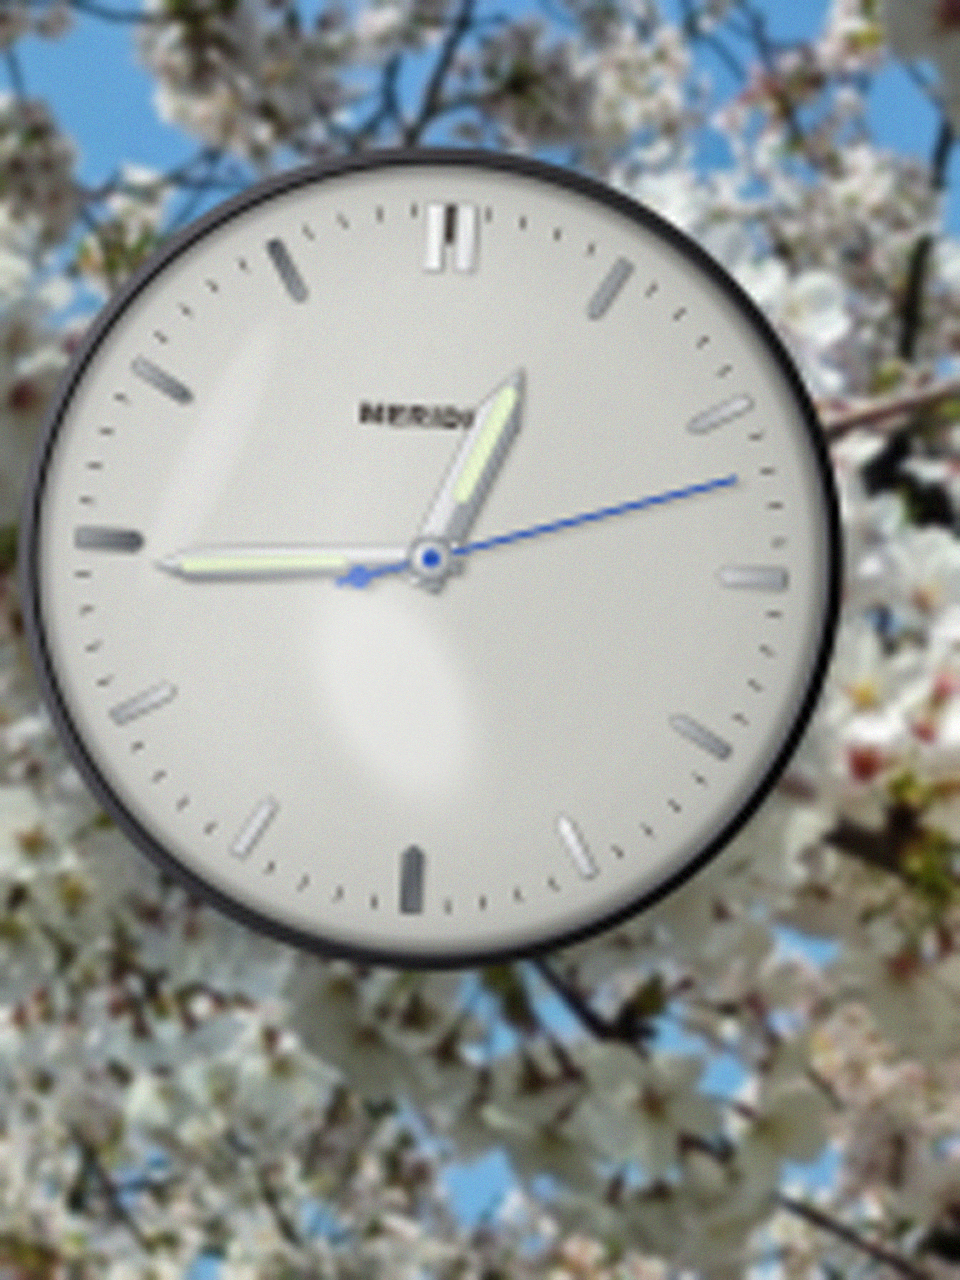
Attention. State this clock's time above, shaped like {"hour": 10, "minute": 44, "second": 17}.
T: {"hour": 12, "minute": 44, "second": 12}
